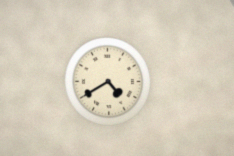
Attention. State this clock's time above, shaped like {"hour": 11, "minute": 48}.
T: {"hour": 4, "minute": 40}
